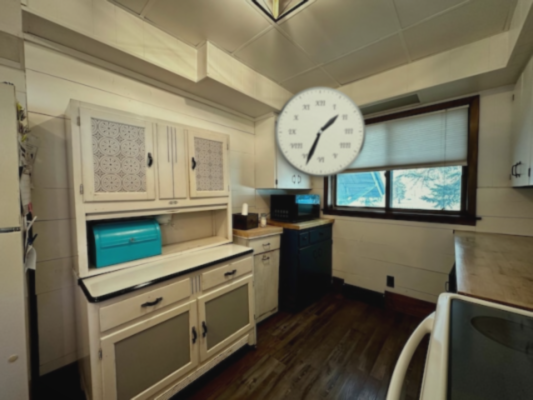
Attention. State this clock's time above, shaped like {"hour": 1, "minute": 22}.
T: {"hour": 1, "minute": 34}
